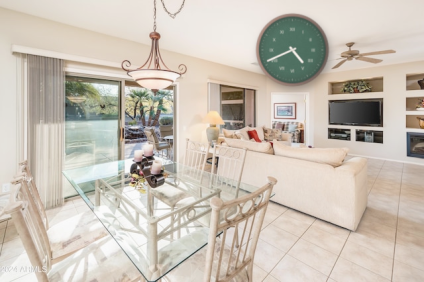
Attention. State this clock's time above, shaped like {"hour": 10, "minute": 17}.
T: {"hour": 4, "minute": 41}
